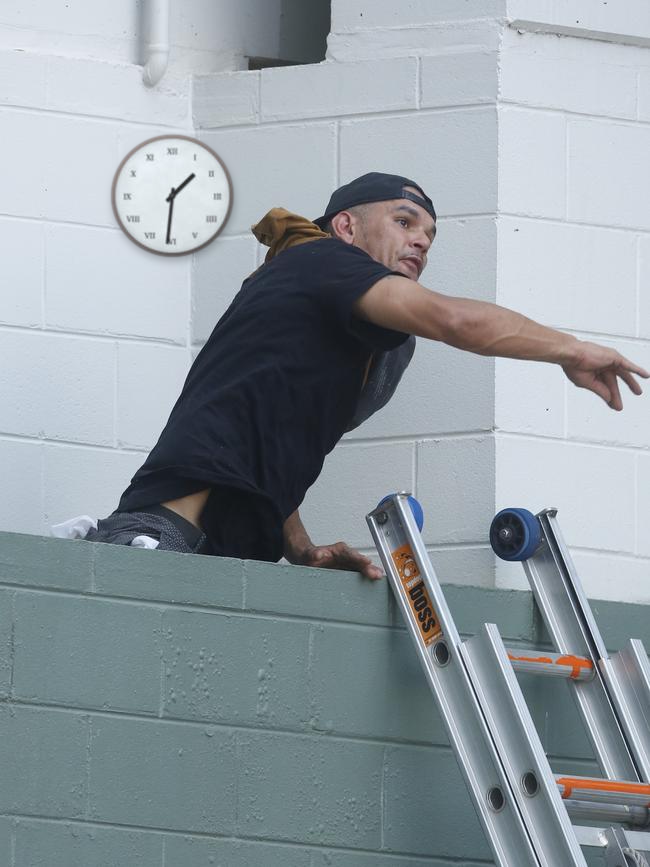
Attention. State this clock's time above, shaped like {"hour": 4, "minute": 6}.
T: {"hour": 1, "minute": 31}
